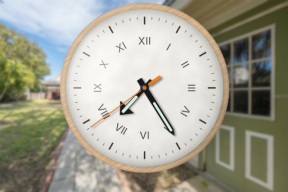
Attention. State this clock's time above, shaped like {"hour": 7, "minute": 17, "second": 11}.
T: {"hour": 7, "minute": 24, "second": 39}
